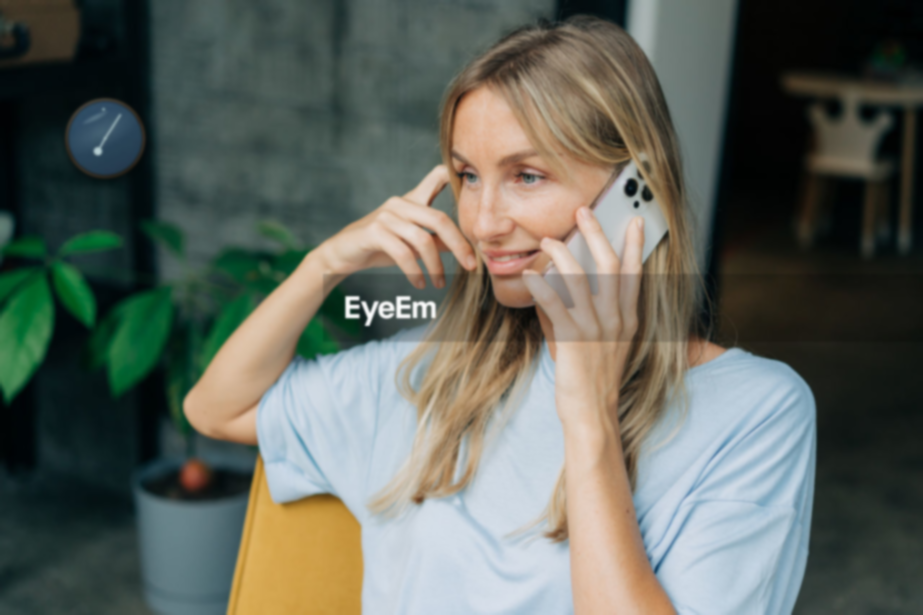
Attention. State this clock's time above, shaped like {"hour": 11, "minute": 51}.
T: {"hour": 7, "minute": 6}
